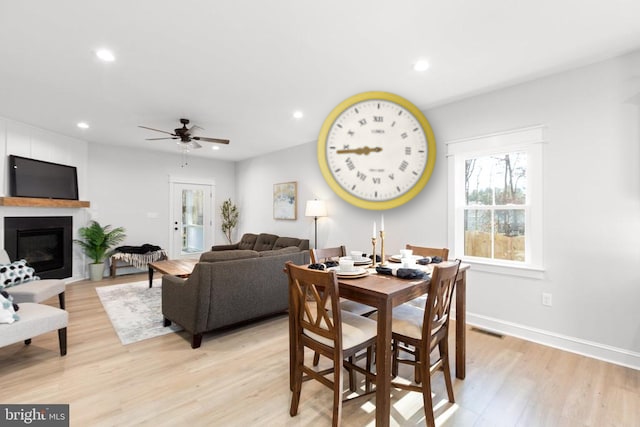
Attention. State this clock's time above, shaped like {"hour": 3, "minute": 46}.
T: {"hour": 8, "minute": 44}
